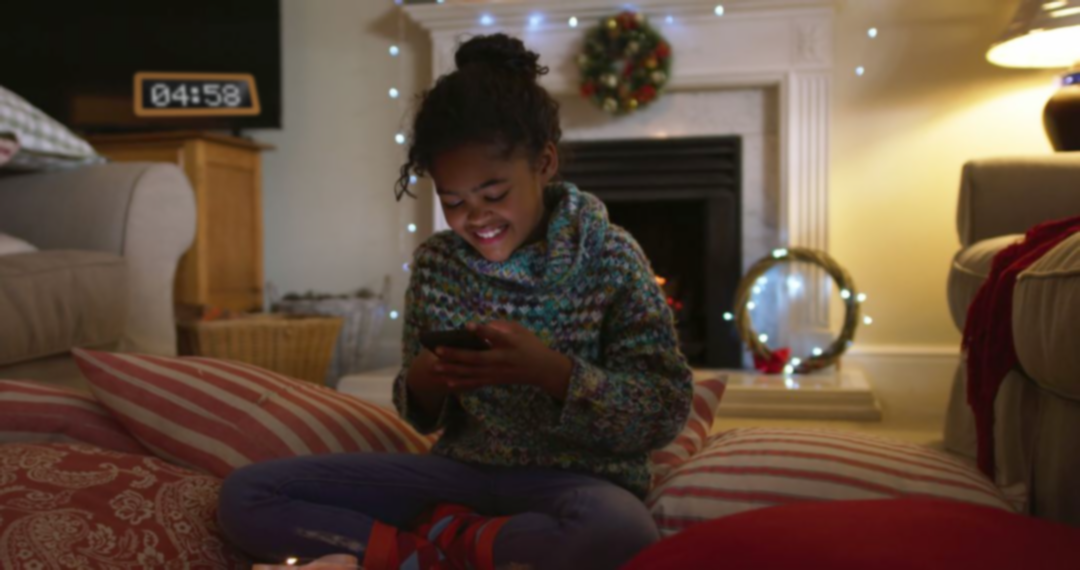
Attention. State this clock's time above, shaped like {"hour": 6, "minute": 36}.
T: {"hour": 4, "minute": 58}
